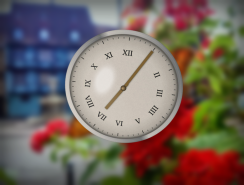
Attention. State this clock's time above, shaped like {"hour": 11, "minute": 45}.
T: {"hour": 7, "minute": 5}
